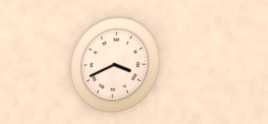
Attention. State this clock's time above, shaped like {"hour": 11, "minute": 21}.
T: {"hour": 3, "minute": 41}
